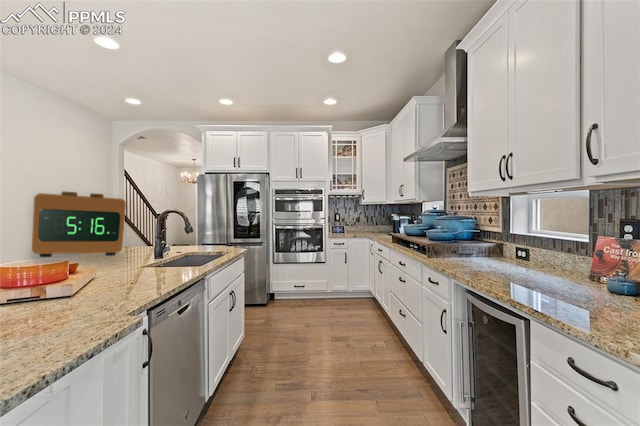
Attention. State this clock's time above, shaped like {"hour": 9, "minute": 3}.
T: {"hour": 5, "minute": 16}
